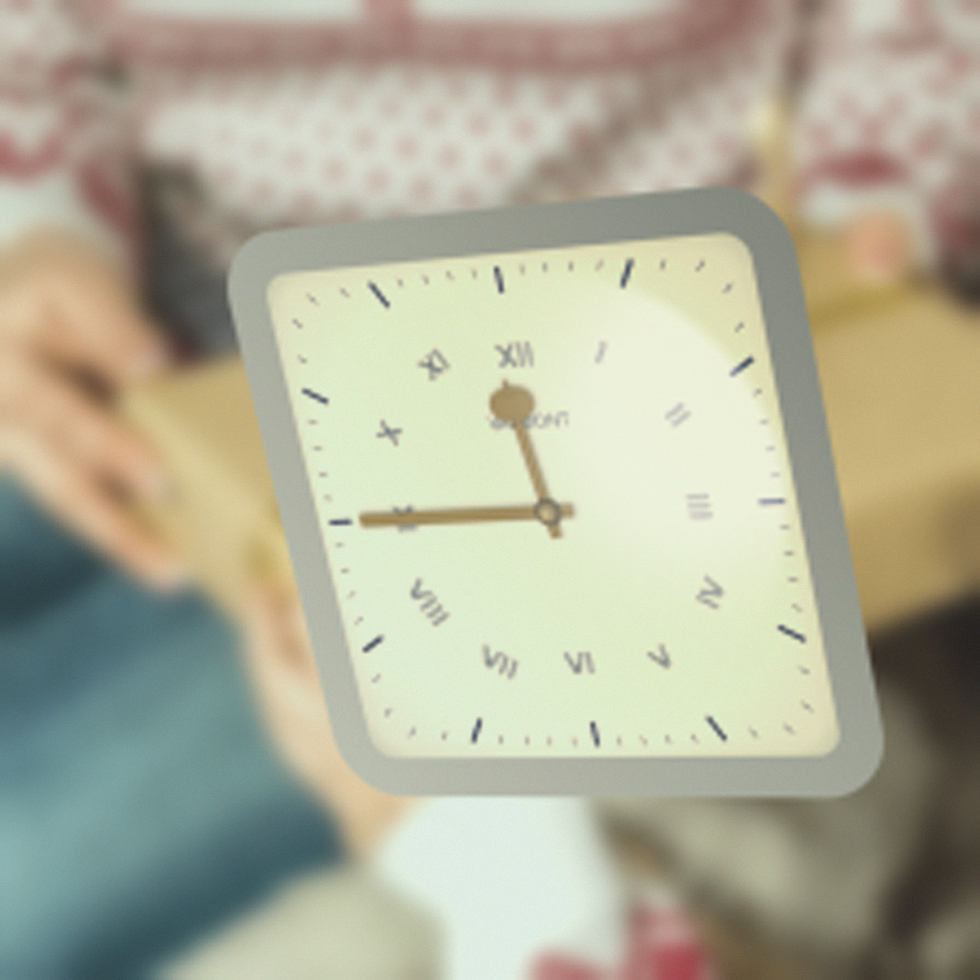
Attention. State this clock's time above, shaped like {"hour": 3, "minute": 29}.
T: {"hour": 11, "minute": 45}
